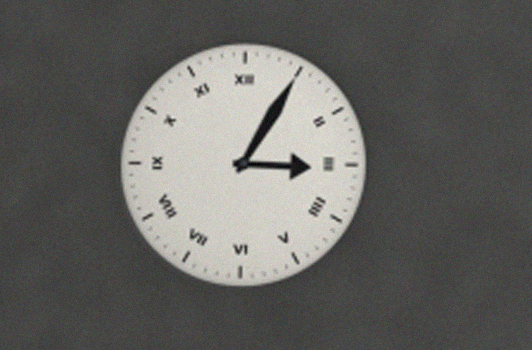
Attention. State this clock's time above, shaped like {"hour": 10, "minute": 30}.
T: {"hour": 3, "minute": 5}
